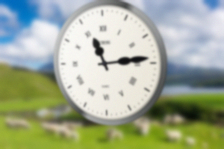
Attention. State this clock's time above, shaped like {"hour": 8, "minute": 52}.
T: {"hour": 11, "minute": 14}
